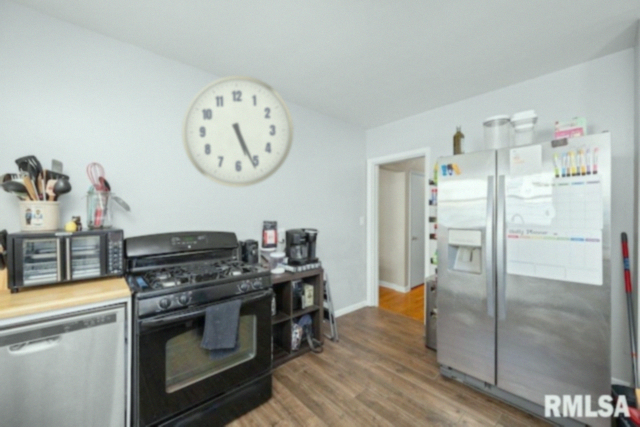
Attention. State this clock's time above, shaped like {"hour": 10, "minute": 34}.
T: {"hour": 5, "minute": 26}
